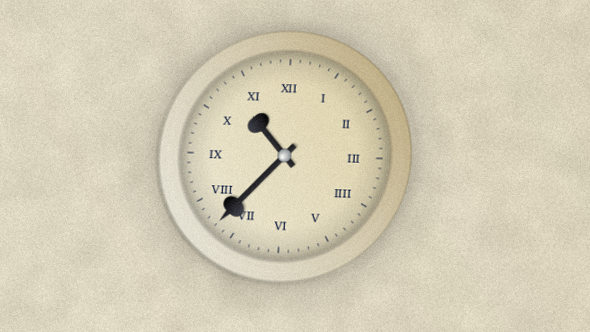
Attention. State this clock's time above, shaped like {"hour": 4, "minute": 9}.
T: {"hour": 10, "minute": 37}
